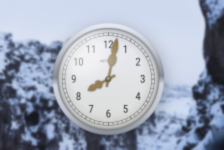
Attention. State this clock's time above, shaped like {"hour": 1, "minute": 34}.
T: {"hour": 8, "minute": 2}
